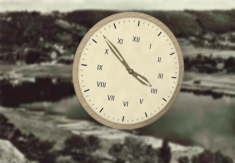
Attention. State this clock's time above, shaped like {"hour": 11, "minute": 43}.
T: {"hour": 3, "minute": 52}
